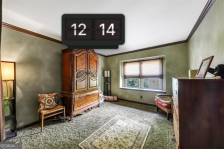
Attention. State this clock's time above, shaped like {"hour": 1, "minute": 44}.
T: {"hour": 12, "minute": 14}
